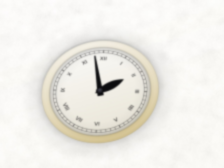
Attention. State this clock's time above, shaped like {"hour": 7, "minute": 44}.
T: {"hour": 1, "minute": 58}
